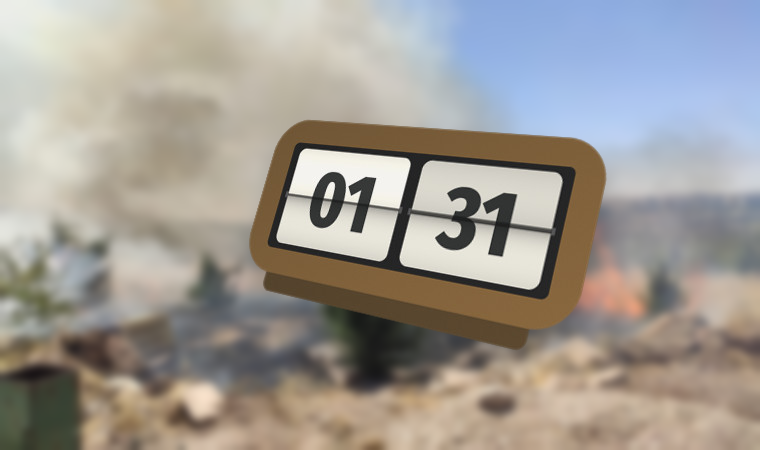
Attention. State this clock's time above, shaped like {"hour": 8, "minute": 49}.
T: {"hour": 1, "minute": 31}
